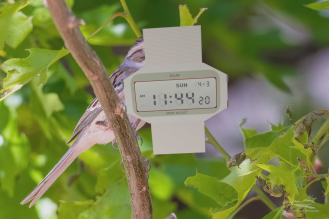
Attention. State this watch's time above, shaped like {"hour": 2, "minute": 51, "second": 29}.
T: {"hour": 11, "minute": 44, "second": 20}
